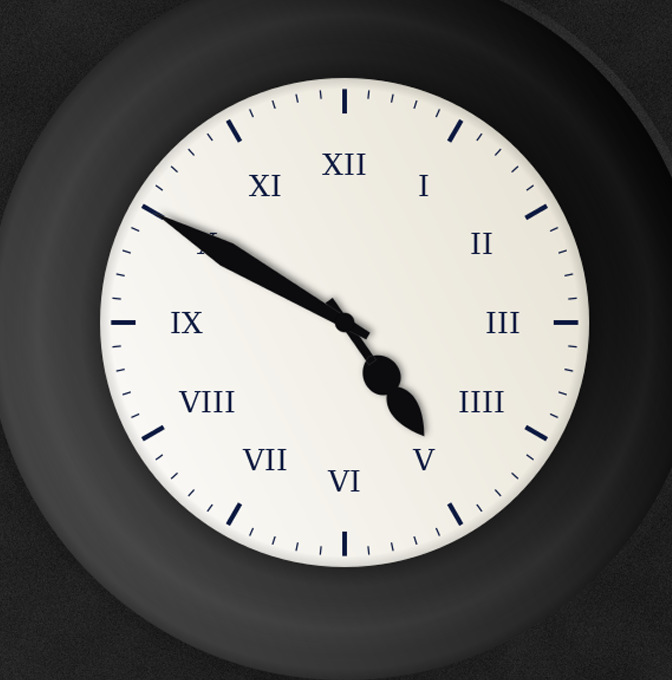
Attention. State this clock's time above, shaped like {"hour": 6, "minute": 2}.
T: {"hour": 4, "minute": 50}
